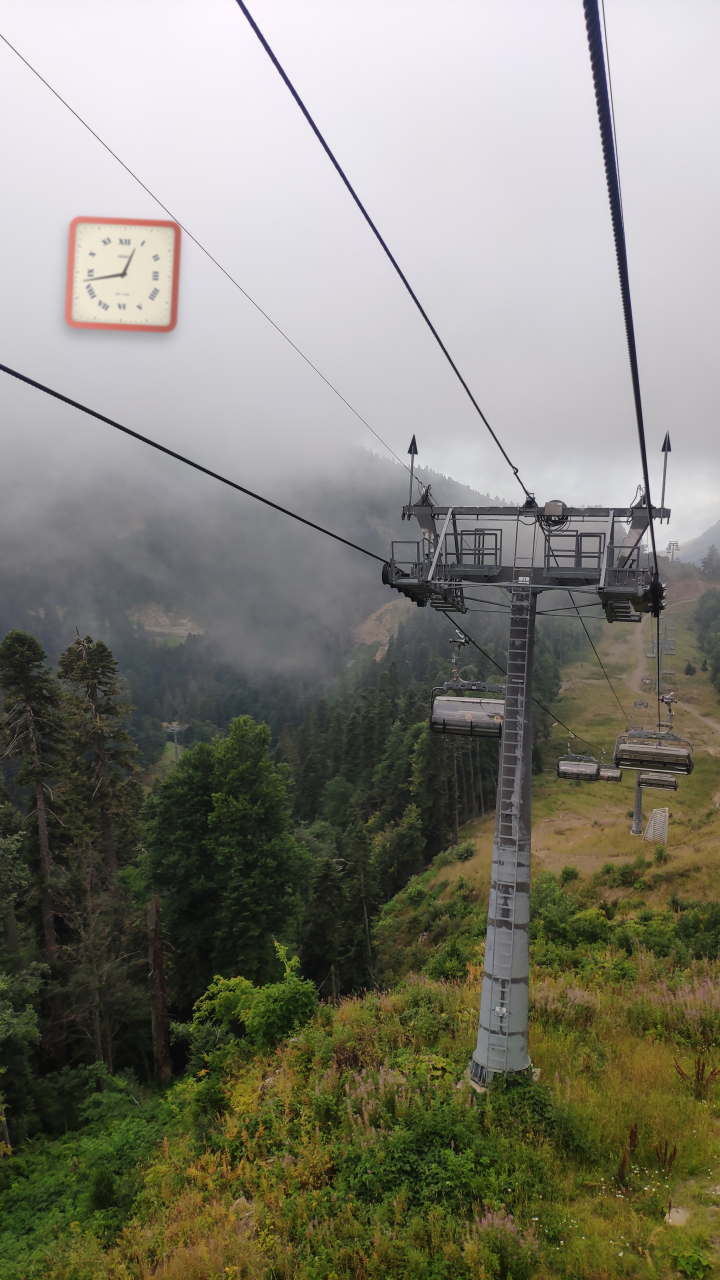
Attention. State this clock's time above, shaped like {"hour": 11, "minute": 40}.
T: {"hour": 12, "minute": 43}
